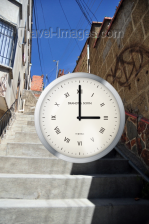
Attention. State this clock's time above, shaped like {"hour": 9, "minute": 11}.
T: {"hour": 3, "minute": 0}
